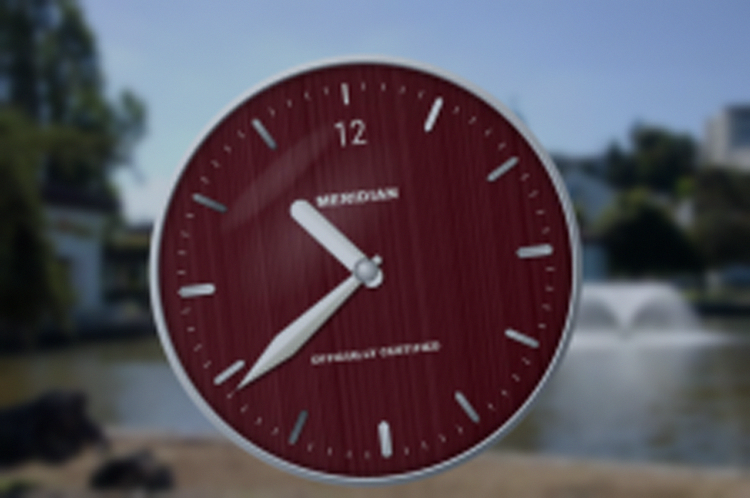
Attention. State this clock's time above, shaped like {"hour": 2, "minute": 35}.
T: {"hour": 10, "minute": 39}
